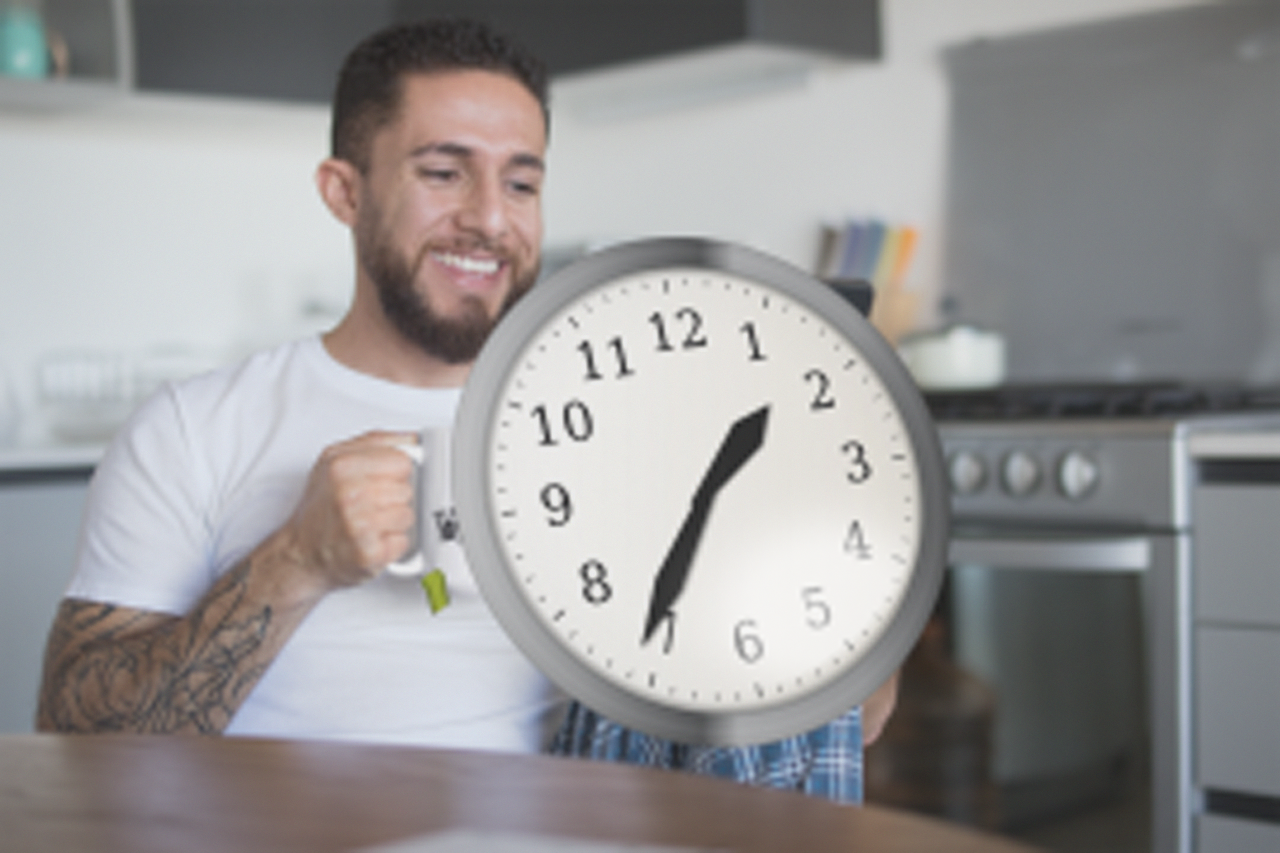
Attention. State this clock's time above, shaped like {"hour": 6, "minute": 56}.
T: {"hour": 1, "minute": 36}
